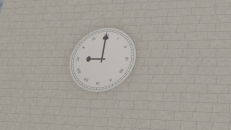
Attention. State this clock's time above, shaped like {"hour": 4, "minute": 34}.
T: {"hour": 9, "minute": 0}
